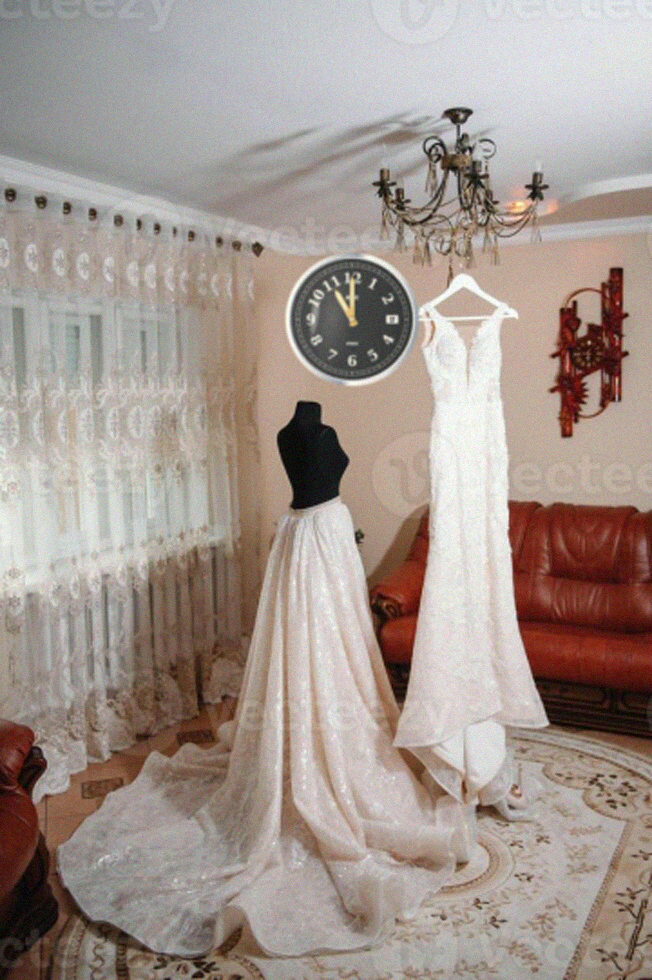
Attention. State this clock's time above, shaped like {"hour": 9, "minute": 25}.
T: {"hour": 11, "minute": 0}
